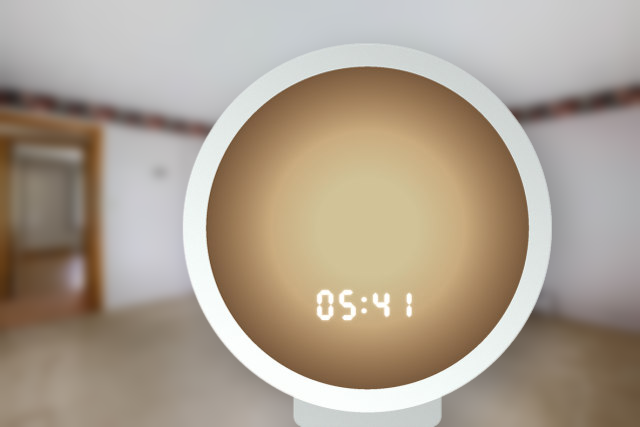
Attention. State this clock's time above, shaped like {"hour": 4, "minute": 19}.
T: {"hour": 5, "minute": 41}
